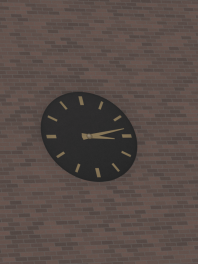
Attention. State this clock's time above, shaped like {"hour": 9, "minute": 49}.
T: {"hour": 3, "minute": 13}
